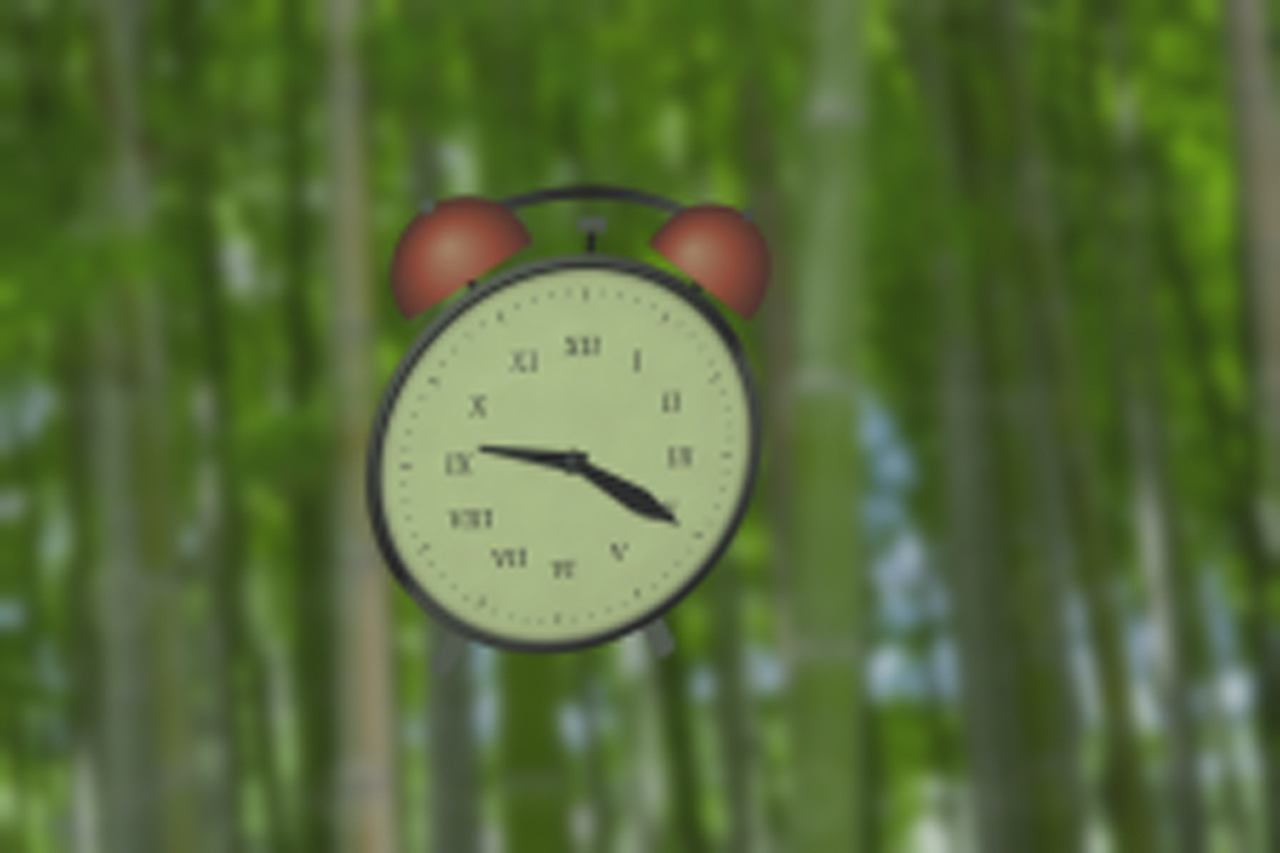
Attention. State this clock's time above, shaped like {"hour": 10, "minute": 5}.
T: {"hour": 9, "minute": 20}
